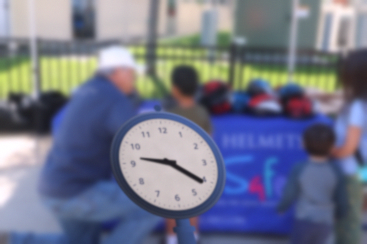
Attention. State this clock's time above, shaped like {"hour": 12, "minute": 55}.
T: {"hour": 9, "minute": 21}
